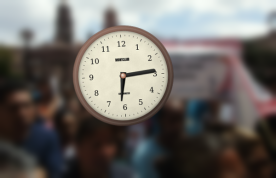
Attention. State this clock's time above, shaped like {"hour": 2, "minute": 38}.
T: {"hour": 6, "minute": 14}
